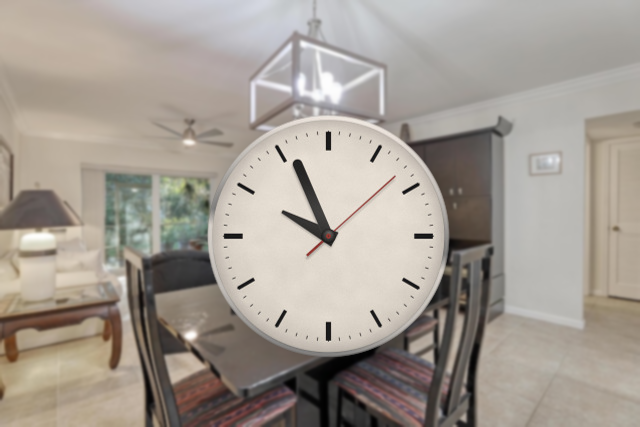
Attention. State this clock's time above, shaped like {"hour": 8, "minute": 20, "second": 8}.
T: {"hour": 9, "minute": 56, "second": 8}
